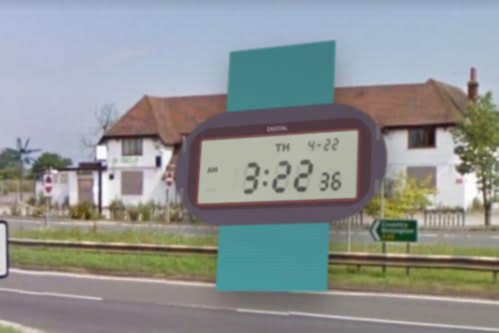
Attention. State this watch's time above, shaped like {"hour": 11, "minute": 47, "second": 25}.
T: {"hour": 3, "minute": 22, "second": 36}
